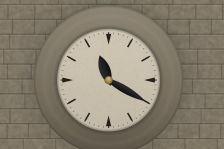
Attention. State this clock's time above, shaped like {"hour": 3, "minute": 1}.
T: {"hour": 11, "minute": 20}
